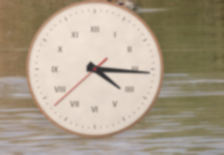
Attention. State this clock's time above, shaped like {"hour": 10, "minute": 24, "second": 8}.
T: {"hour": 4, "minute": 15, "second": 38}
